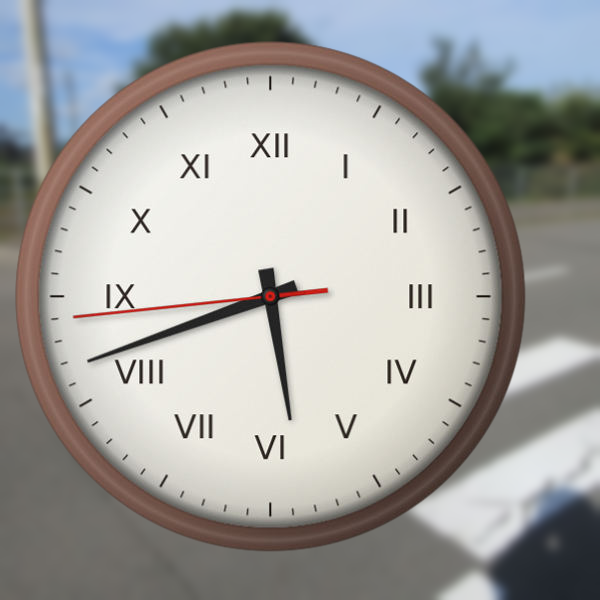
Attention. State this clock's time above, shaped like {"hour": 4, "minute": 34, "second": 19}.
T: {"hour": 5, "minute": 41, "second": 44}
